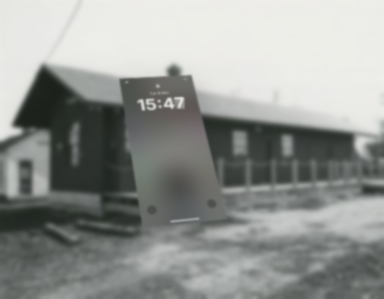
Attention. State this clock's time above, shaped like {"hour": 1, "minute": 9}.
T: {"hour": 15, "minute": 47}
